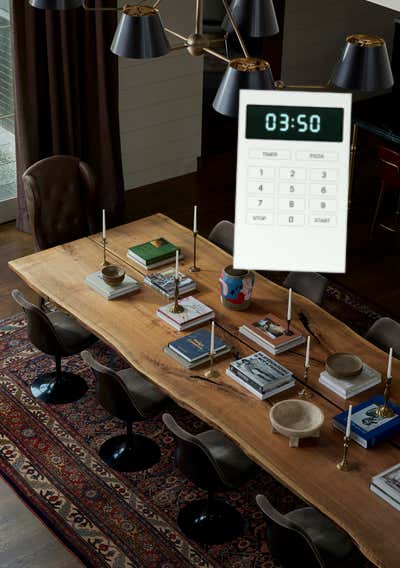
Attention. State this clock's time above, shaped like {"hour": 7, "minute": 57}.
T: {"hour": 3, "minute": 50}
